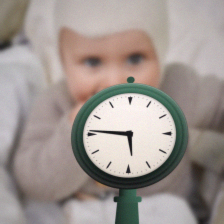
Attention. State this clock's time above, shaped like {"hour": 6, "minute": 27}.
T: {"hour": 5, "minute": 46}
